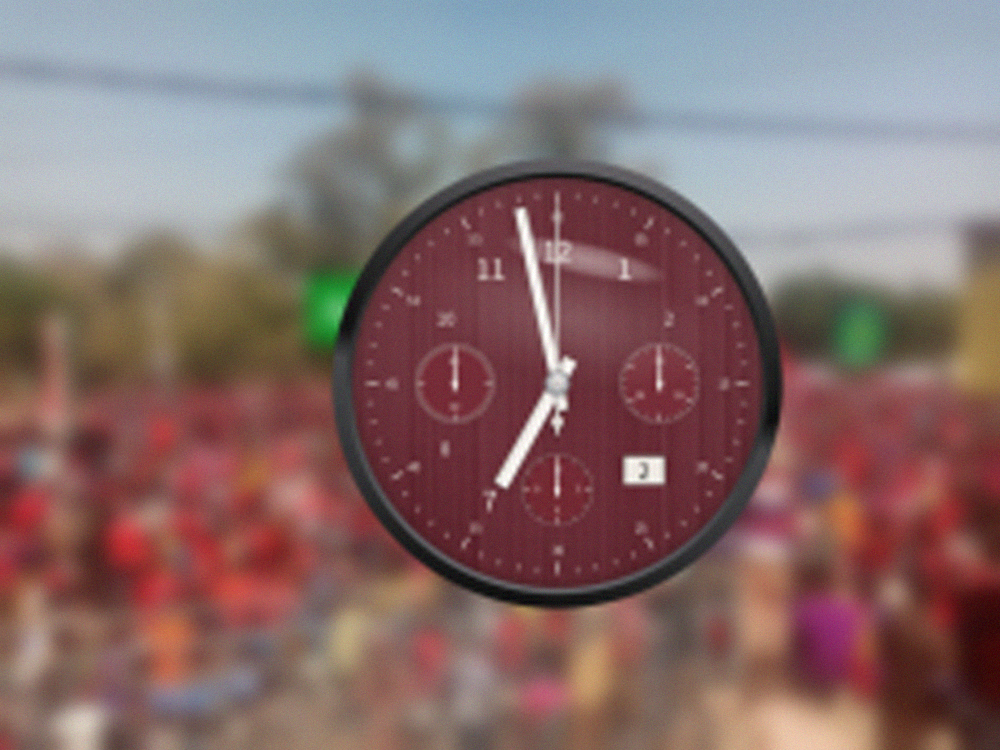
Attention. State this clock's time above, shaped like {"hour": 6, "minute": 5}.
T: {"hour": 6, "minute": 58}
